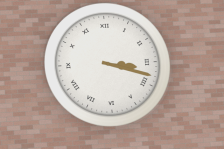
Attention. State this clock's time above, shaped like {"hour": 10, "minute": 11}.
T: {"hour": 3, "minute": 18}
